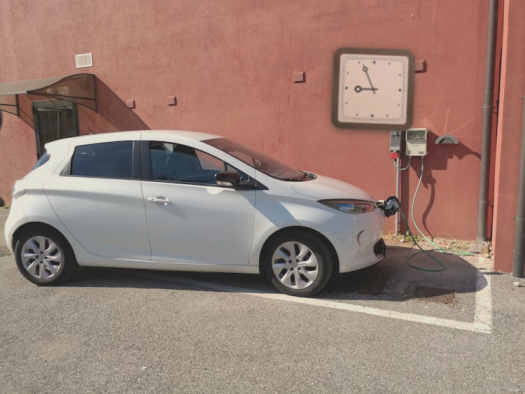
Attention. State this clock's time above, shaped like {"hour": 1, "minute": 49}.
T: {"hour": 8, "minute": 56}
